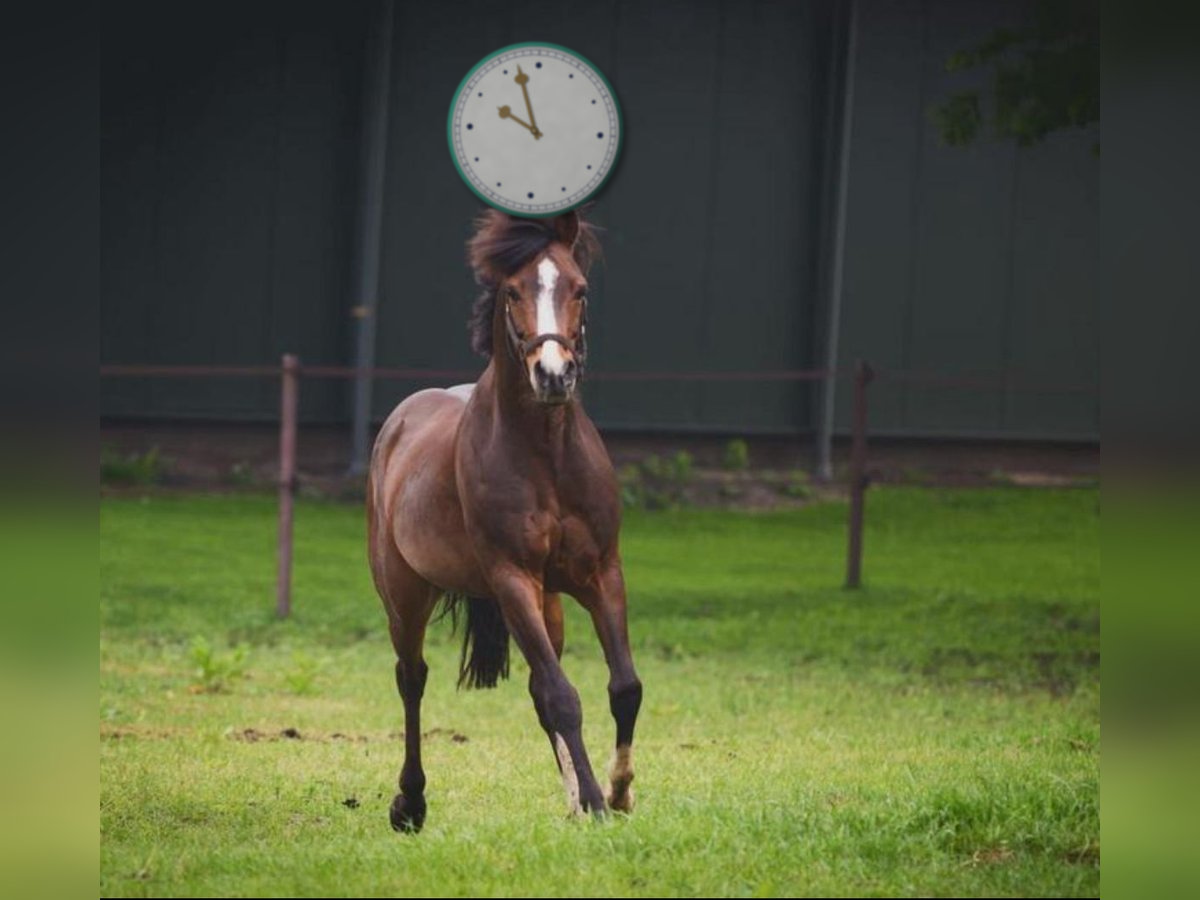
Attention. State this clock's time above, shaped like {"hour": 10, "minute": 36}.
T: {"hour": 9, "minute": 57}
